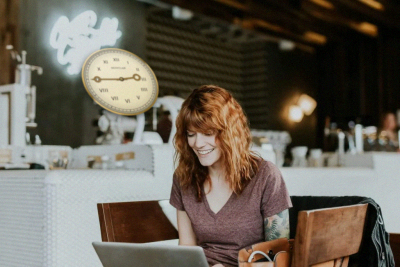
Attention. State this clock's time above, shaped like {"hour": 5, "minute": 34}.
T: {"hour": 2, "minute": 45}
